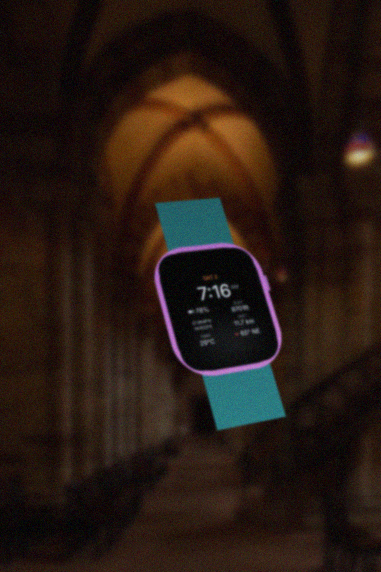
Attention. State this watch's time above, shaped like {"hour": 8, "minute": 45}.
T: {"hour": 7, "minute": 16}
